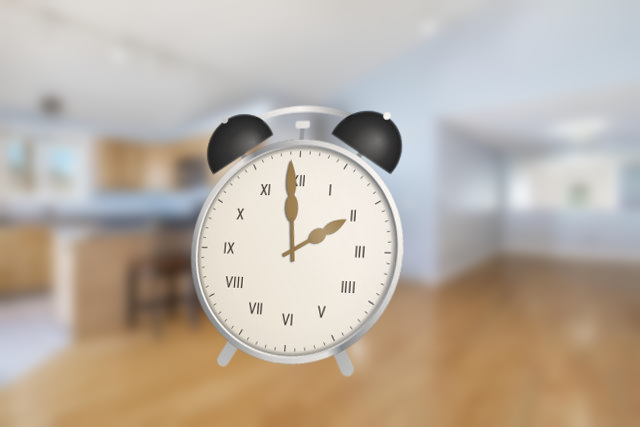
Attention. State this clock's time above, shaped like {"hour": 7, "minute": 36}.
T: {"hour": 1, "minute": 59}
